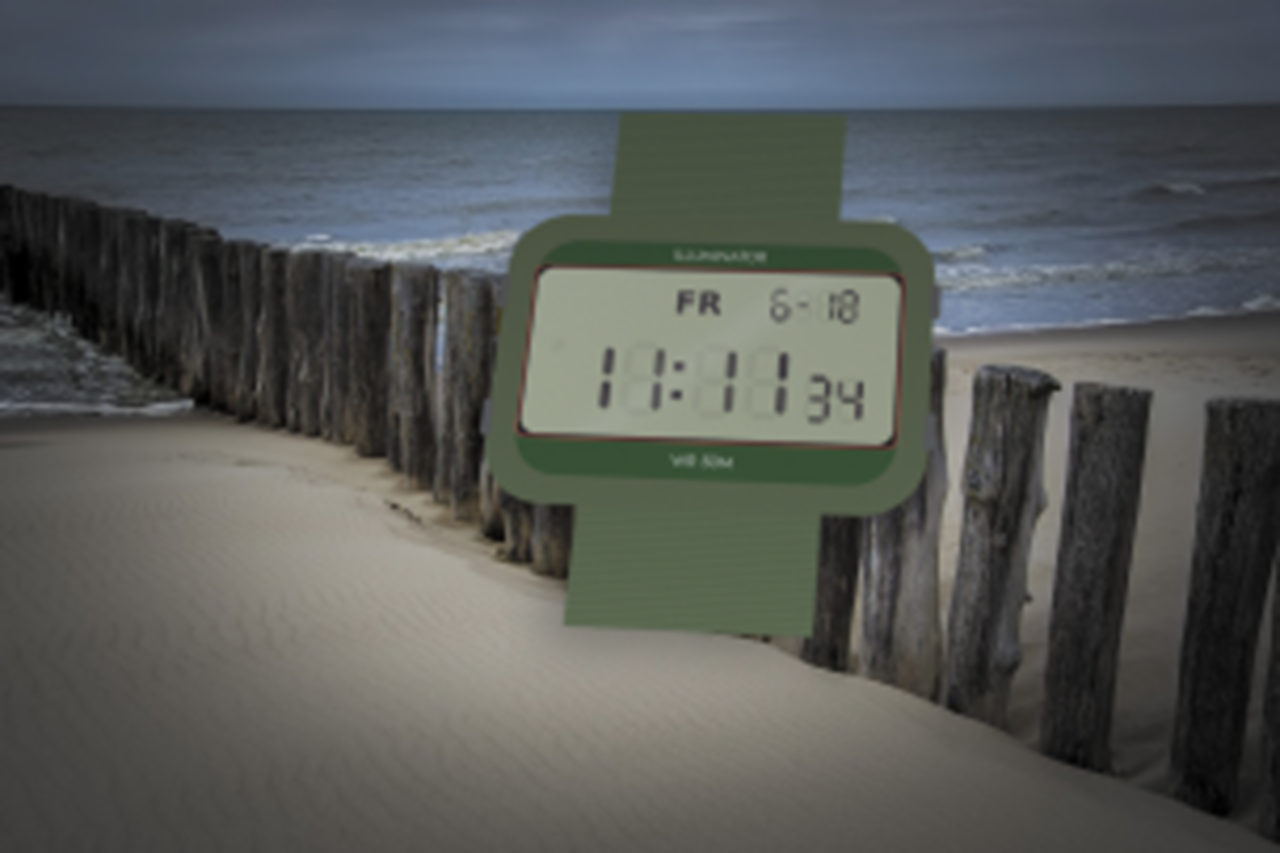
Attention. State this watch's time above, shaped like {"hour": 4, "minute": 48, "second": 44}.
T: {"hour": 11, "minute": 11, "second": 34}
